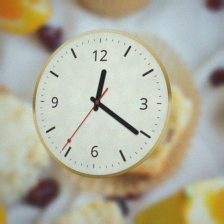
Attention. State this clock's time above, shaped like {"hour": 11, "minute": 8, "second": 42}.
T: {"hour": 12, "minute": 20, "second": 36}
